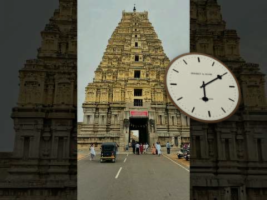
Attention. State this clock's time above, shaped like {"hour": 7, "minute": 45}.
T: {"hour": 6, "minute": 10}
